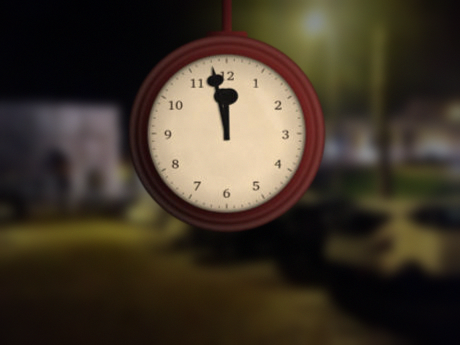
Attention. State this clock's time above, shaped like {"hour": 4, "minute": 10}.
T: {"hour": 11, "minute": 58}
